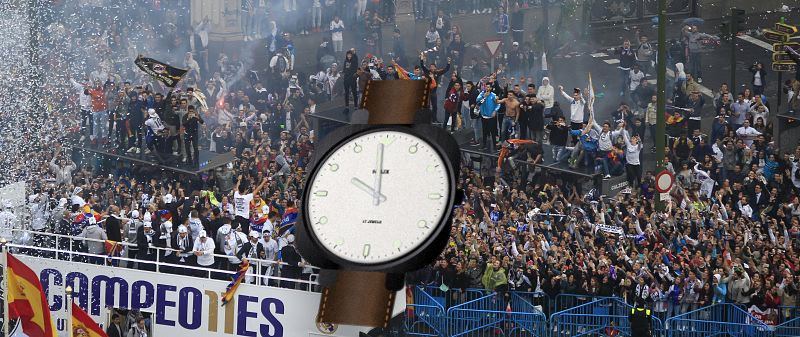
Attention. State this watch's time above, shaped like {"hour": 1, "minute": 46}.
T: {"hour": 9, "minute": 59}
